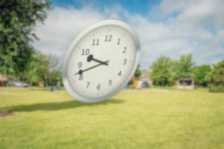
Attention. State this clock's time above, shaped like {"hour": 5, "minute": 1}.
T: {"hour": 9, "minute": 42}
